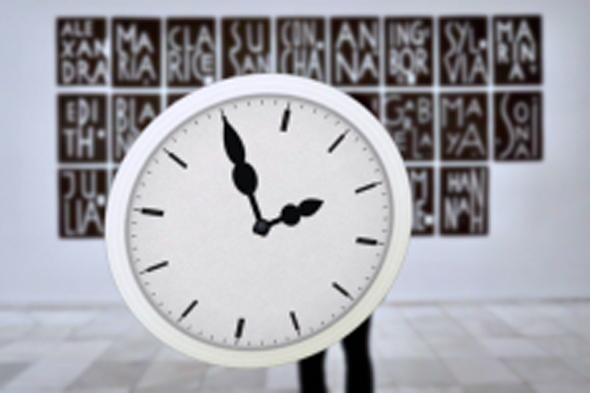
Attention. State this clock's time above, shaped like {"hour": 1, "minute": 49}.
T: {"hour": 1, "minute": 55}
